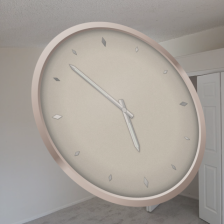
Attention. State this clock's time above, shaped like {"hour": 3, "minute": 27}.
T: {"hour": 5, "minute": 53}
